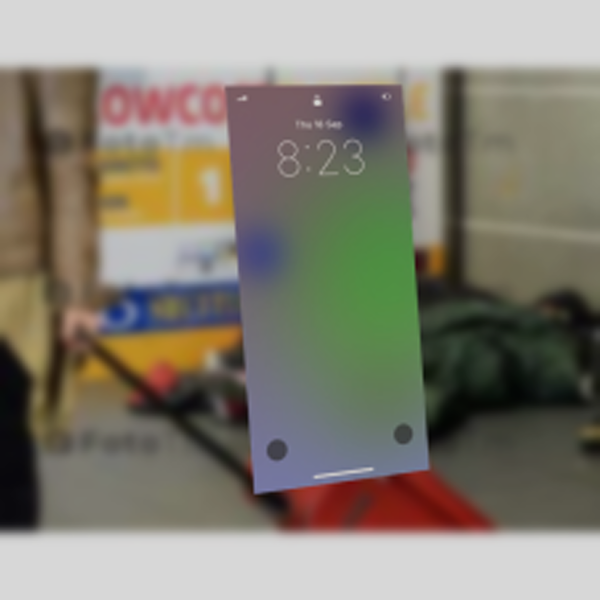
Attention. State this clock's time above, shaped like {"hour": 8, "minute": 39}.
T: {"hour": 8, "minute": 23}
